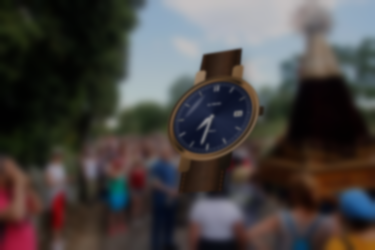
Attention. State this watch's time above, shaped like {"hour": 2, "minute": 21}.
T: {"hour": 7, "minute": 32}
